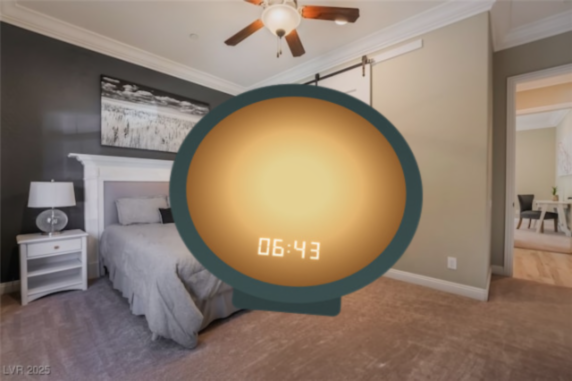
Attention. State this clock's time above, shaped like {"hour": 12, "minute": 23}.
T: {"hour": 6, "minute": 43}
